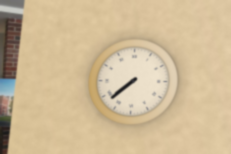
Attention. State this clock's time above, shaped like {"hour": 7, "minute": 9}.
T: {"hour": 7, "minute": 38}
